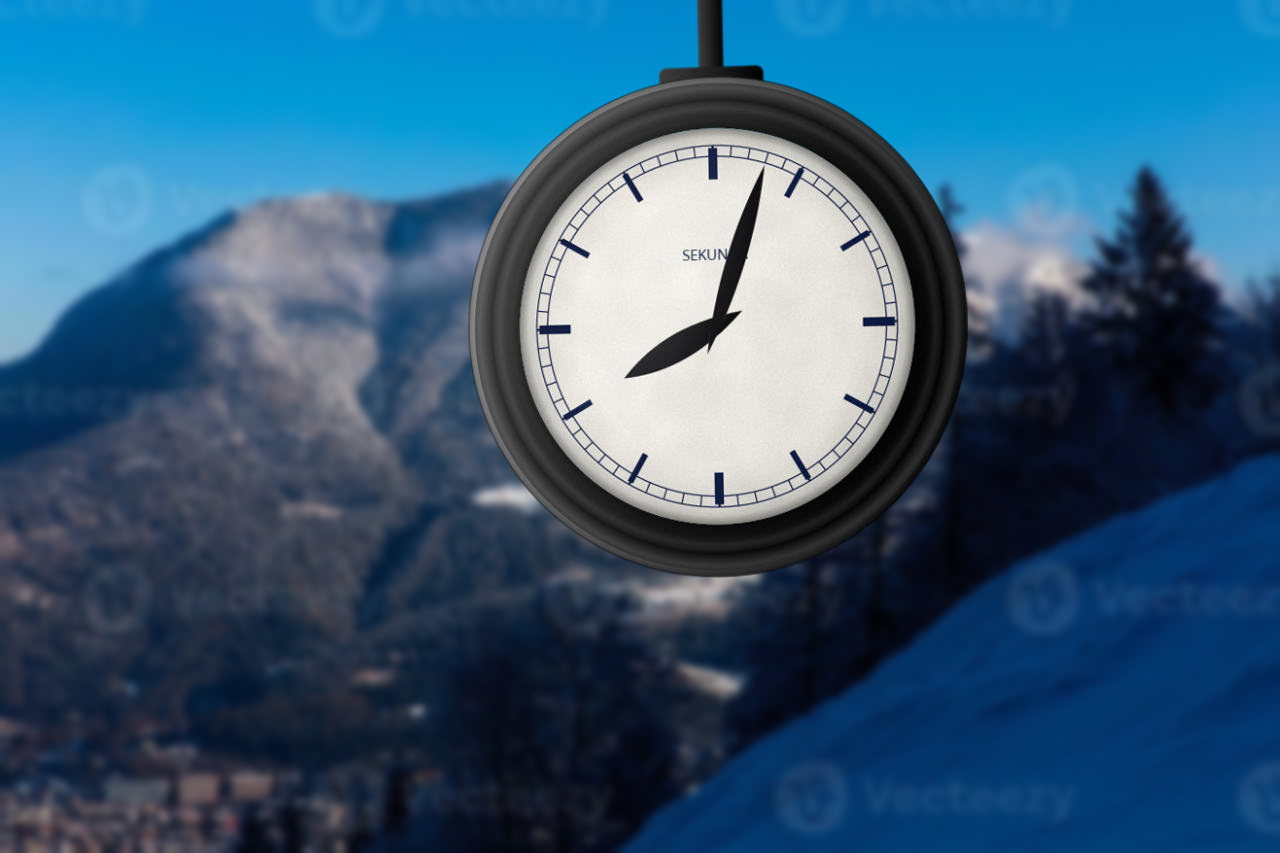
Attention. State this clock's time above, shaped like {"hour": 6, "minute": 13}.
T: {"hour": 8, "minute": 3}
